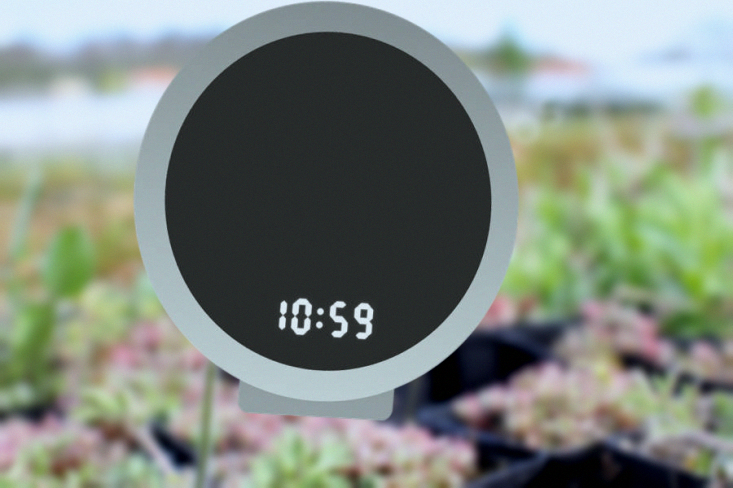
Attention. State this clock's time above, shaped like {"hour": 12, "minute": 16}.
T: {"hour": 10, "minute": 59}
